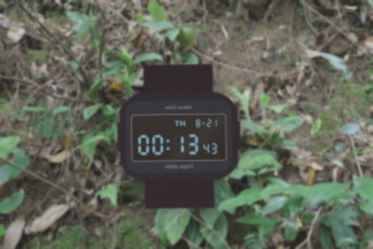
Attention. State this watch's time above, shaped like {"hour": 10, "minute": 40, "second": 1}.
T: {"hour": 0, "minute": 13, "second": 43}
